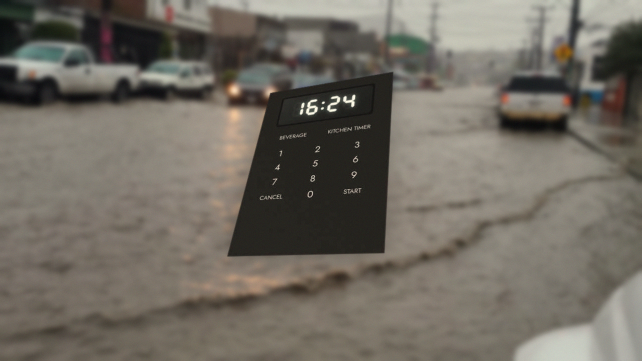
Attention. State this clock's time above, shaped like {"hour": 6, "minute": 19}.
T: {"hour": 16, "minute": 24}
